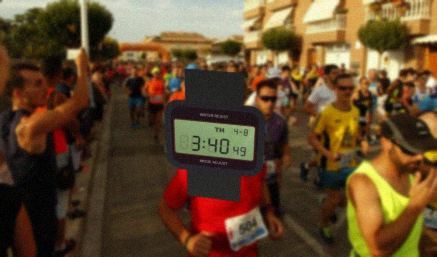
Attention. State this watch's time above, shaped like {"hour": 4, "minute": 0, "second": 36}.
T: {"hour": 3, "minute": 40, "second": 49}
